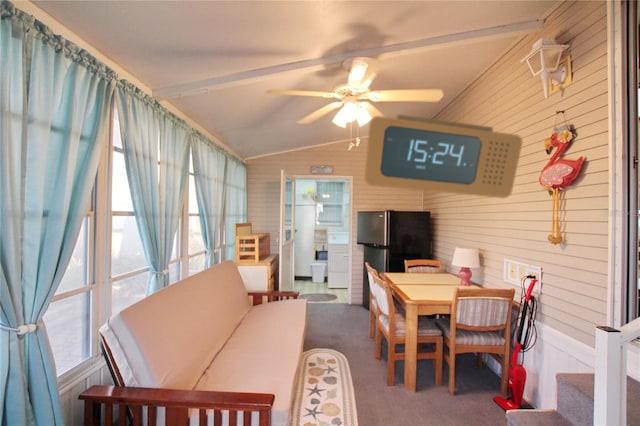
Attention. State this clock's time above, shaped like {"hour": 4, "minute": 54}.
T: {"hour": 15, "minute": 24}
